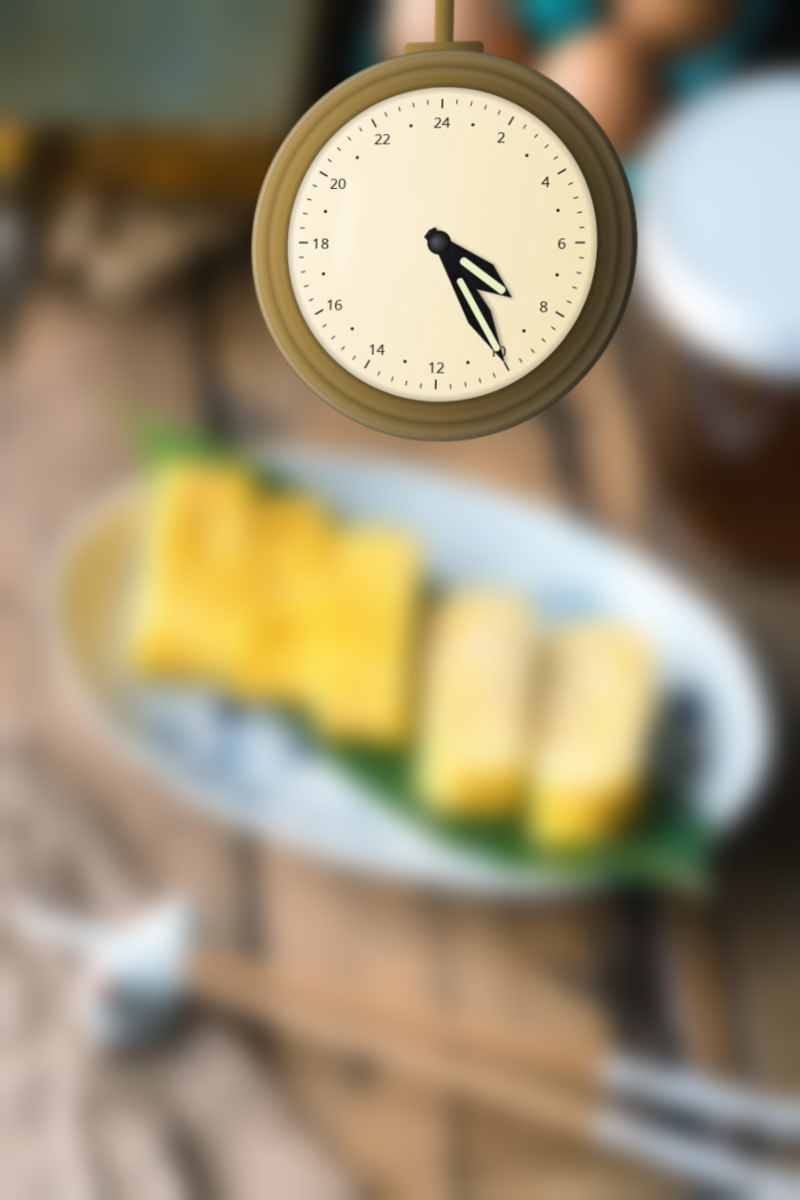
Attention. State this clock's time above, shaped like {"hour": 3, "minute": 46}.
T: {"hour": 8, "minute": 25}
